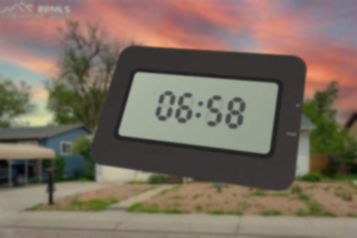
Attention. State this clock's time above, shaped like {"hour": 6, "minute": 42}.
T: {"hour": 6, "minute": 58}
